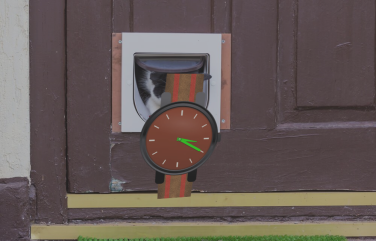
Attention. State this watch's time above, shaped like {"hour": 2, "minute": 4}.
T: {"hour": 3, "minute": 20}
